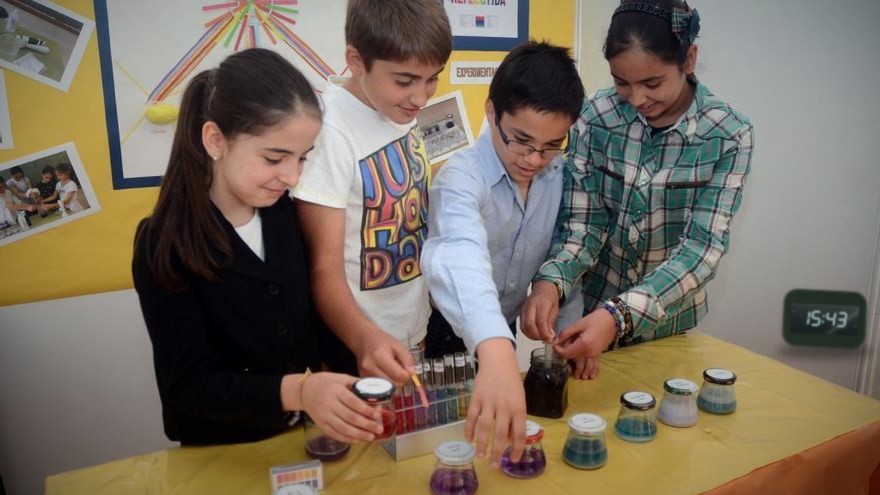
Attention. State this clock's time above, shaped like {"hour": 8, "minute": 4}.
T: {"hour": 15, "minute": 43}
